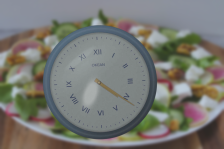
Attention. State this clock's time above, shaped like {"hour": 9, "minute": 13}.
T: {"hour": 4, "minute": 21}
